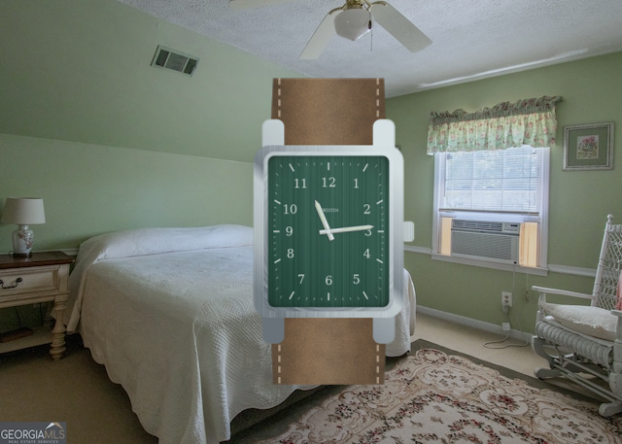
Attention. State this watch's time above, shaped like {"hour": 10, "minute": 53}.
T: {"hour": 11, "minute": 14}
